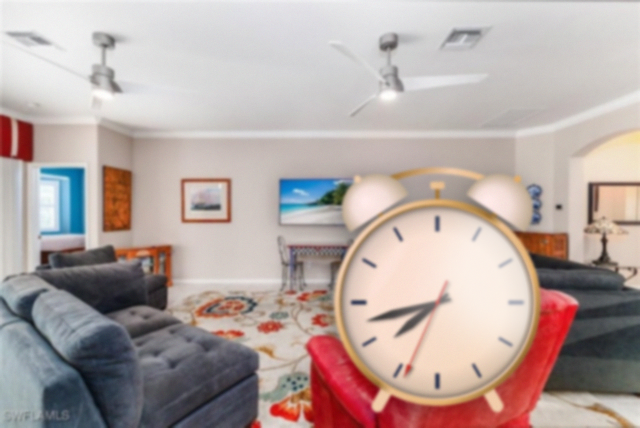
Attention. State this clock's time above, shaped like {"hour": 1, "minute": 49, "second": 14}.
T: {"hour": 7, "minute": 42, "second": 34}
